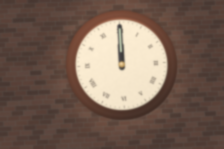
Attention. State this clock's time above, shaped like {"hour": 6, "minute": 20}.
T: {"hour": 12, "minute": 0}
